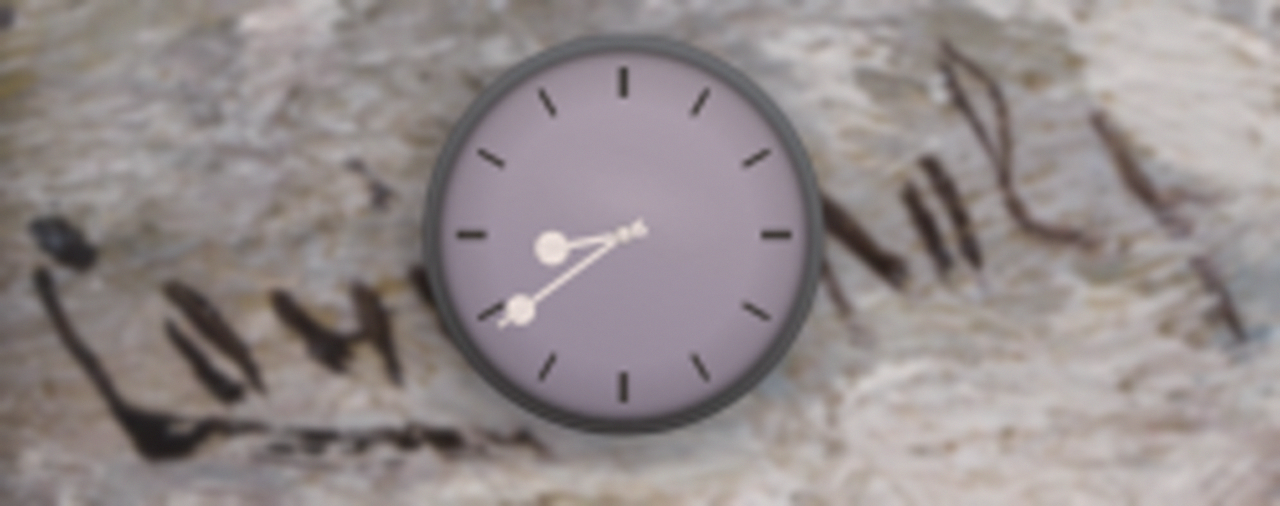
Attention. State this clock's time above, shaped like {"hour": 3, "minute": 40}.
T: {"hour": 8, "minute": 39}
